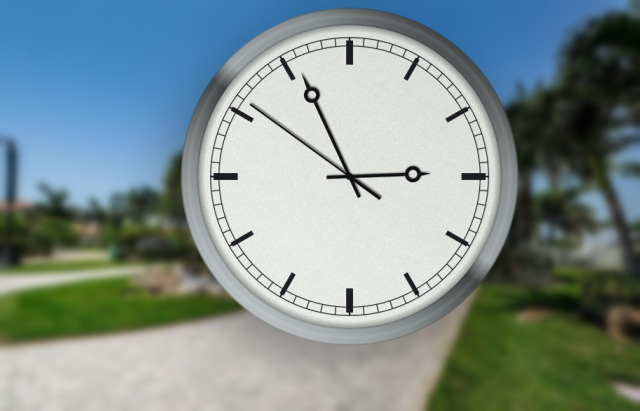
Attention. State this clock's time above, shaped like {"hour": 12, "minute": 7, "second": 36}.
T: {"hour": 2, "minute": 55, "second": 51}
